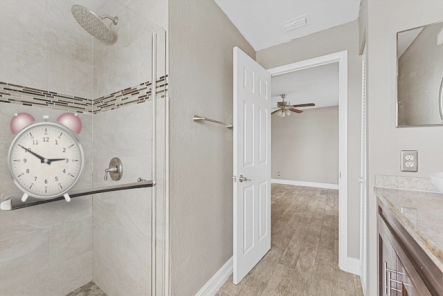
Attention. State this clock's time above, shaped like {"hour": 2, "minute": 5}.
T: {"hour": 2, "minute": 50}
